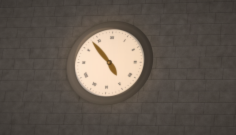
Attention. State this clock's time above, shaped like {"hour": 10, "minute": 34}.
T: {"hour": 4, "minute": 53}
